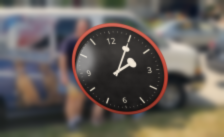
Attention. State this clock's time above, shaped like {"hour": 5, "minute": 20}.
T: {"hour": 2, "minute": 5}
